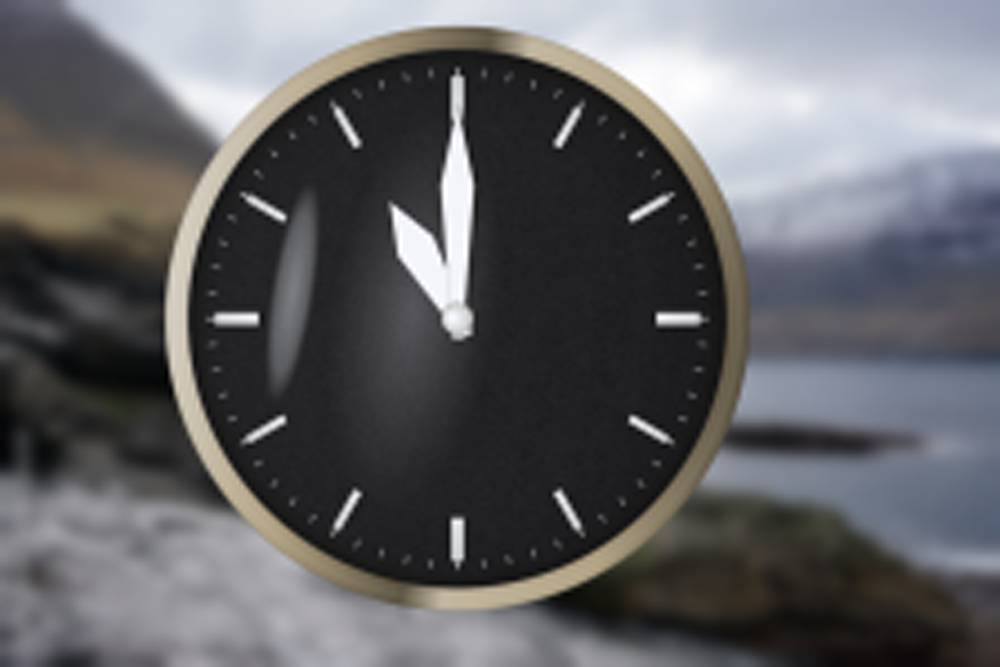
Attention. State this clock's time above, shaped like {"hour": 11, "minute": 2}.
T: {"hour": 11, "minute": 0}
